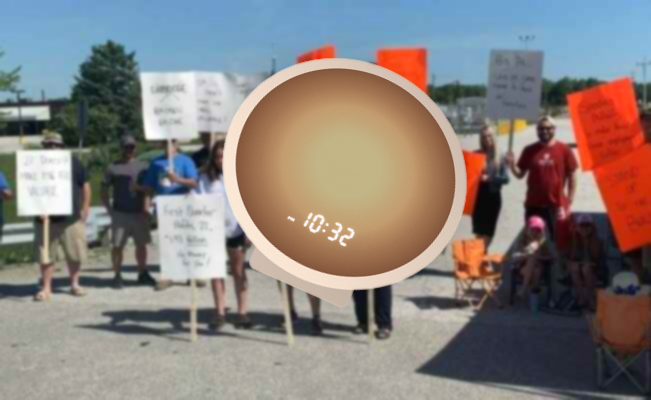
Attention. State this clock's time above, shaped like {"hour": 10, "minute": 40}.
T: {"hour": 10, "minute": 32}
